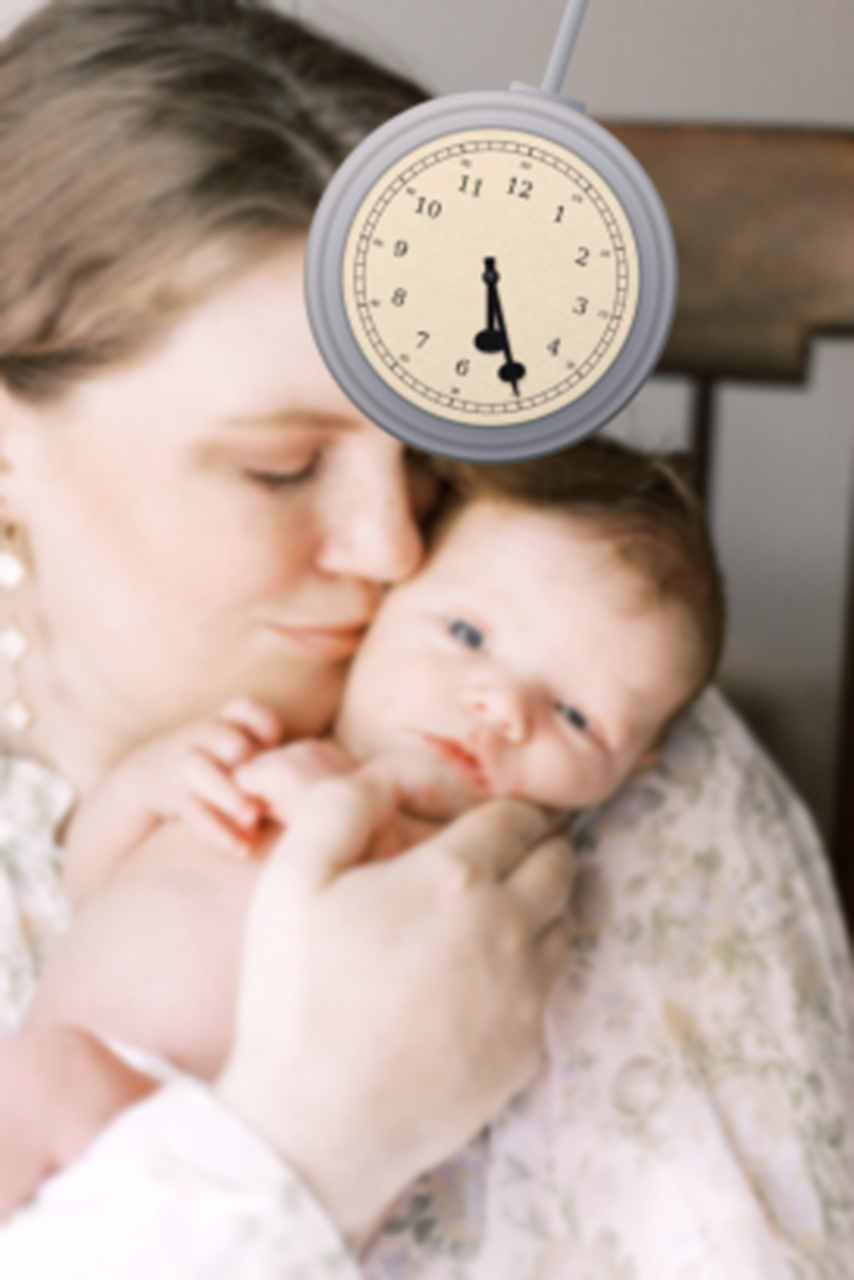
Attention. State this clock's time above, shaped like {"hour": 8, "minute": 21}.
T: {"hour": 5, "minute": 25}
